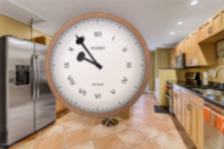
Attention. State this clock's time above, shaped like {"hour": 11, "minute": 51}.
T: {"hour": 9, "minute": 54}
